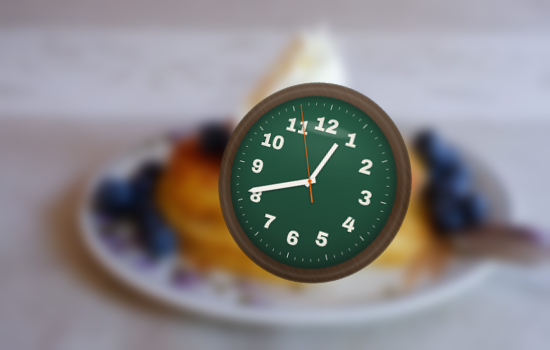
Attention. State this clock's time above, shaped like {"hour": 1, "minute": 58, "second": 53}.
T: {"hour": 12, "minute": 40, "second": 56}
